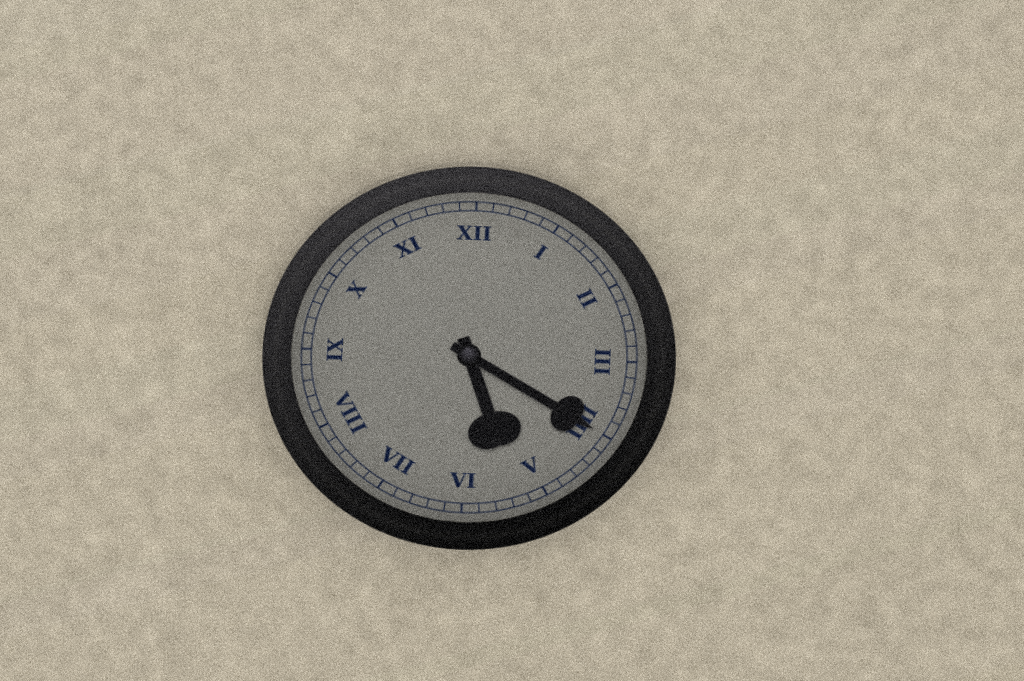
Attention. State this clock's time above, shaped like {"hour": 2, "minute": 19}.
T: {"hour": 5, "minute": 20}
